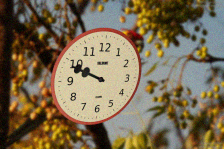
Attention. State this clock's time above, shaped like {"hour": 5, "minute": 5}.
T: {"hour": 9, "minute": 49}
